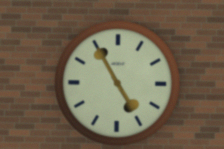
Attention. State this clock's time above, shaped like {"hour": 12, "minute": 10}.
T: {"hour": 4, "minute": 55}
